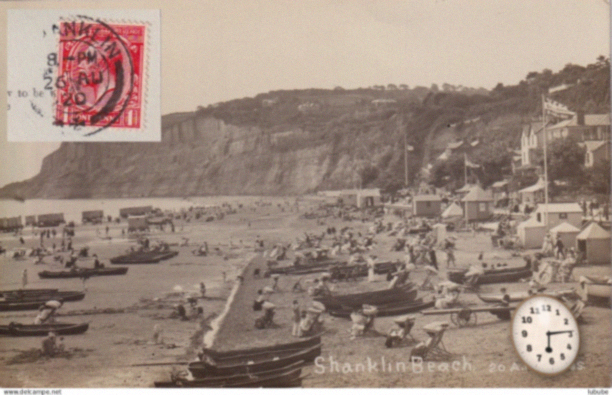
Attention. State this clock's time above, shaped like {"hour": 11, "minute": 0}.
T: {"hour": 6, "minute": 14}
